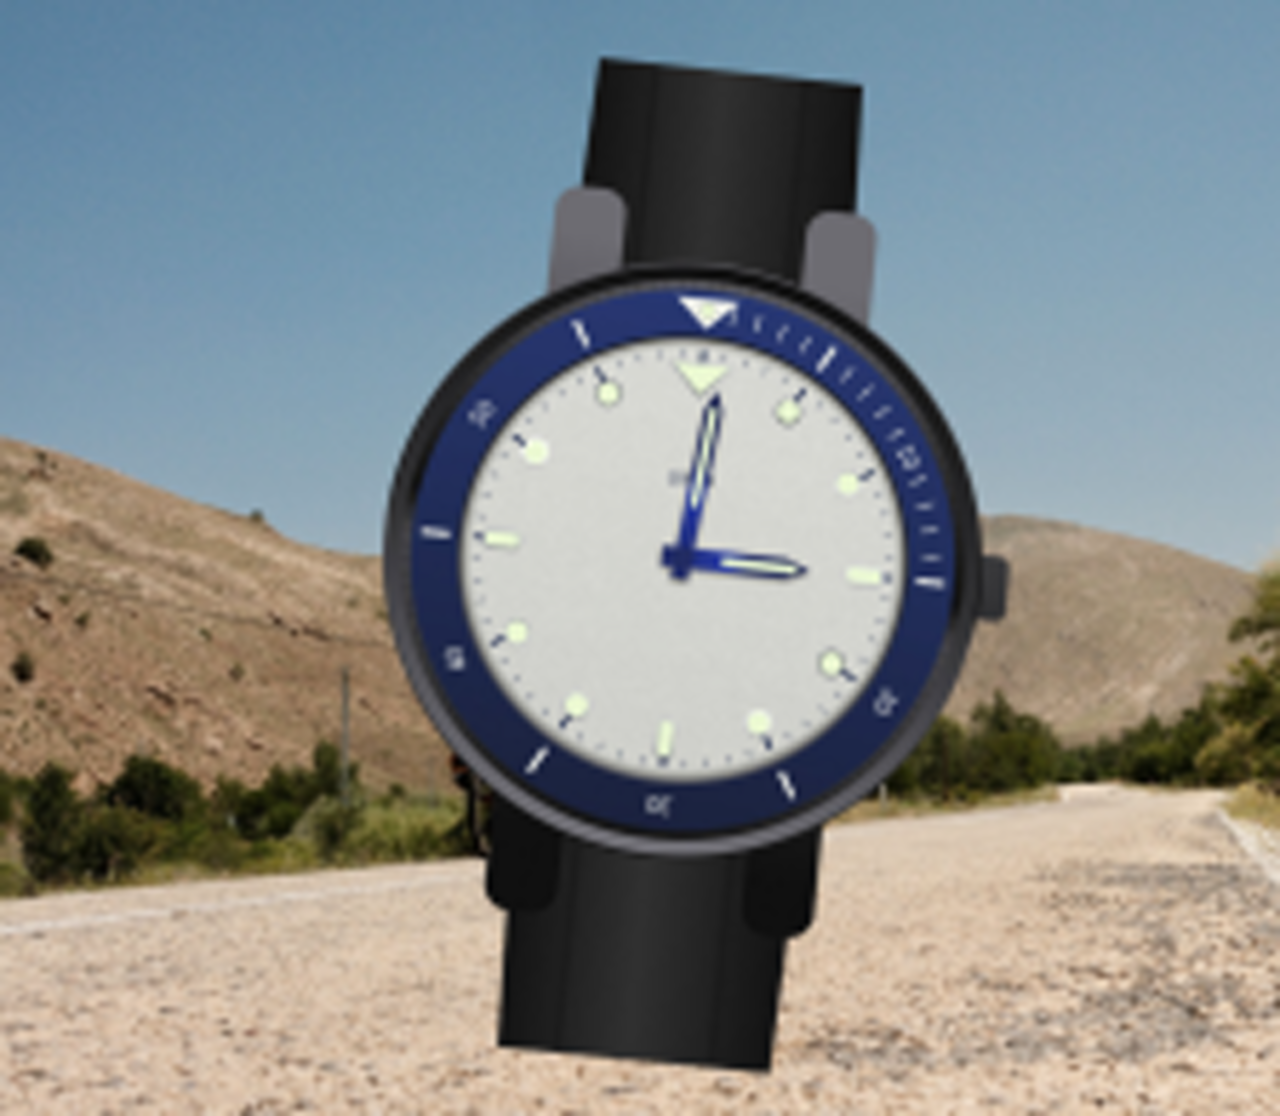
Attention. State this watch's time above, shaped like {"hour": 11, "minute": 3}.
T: {"hour": 3, "minute": 1}
